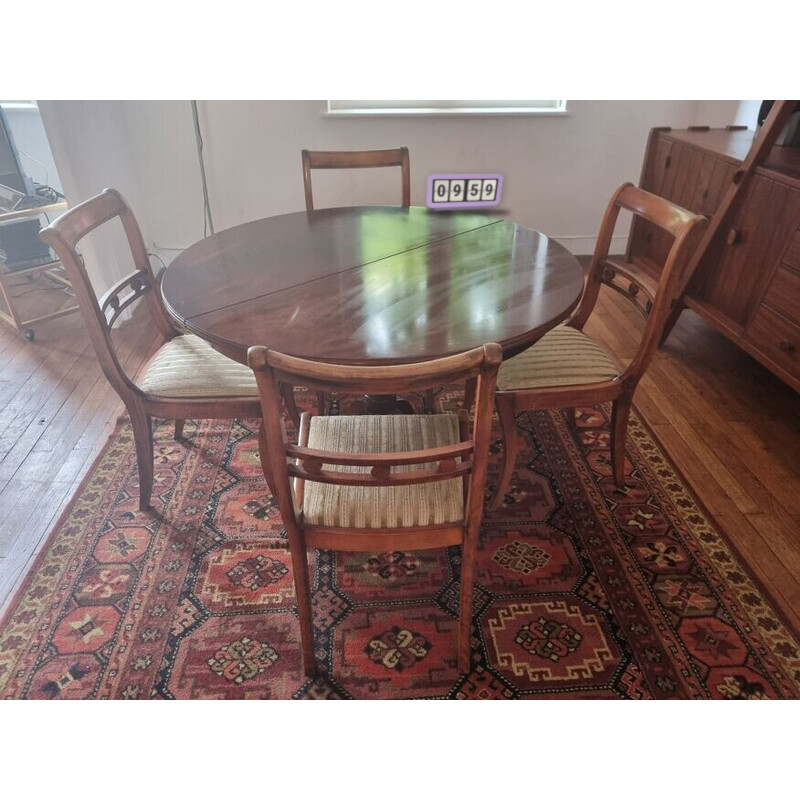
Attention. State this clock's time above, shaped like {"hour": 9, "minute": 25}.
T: {"hour": 9, "minute": 59}
